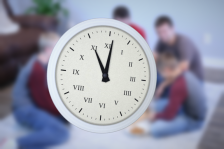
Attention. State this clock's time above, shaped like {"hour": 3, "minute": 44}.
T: {"hour": 11, "minute": 1}
